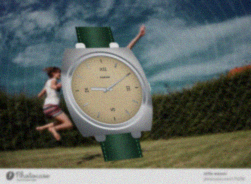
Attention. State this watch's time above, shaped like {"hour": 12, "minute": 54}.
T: {"hour": 9, "minute": 10}
